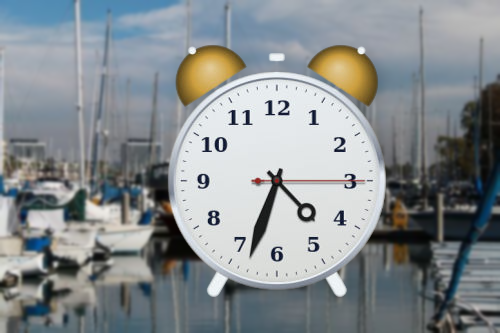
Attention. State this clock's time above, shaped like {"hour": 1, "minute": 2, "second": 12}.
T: {"hour": 4, "minute": 33, "second": 15}
